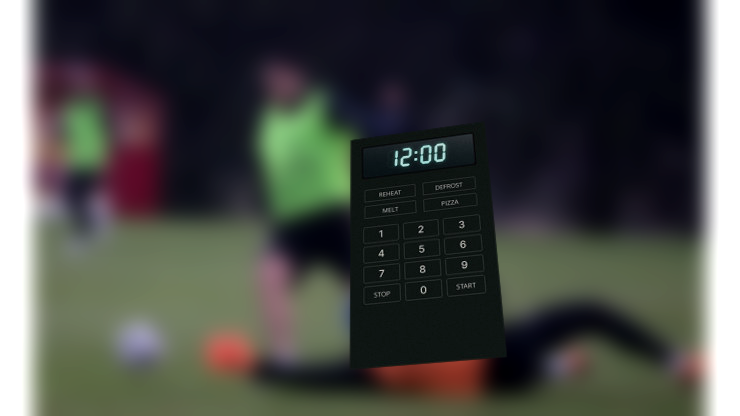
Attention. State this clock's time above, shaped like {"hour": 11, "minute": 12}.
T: {"hour": 12, "minute": 0}
